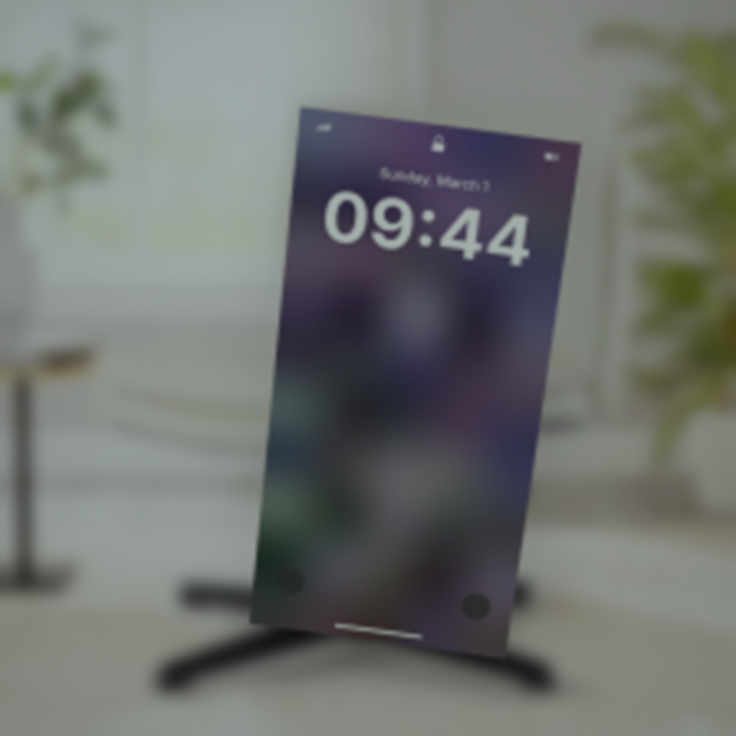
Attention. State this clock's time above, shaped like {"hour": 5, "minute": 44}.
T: {"hour": 9, "minute": 44}
